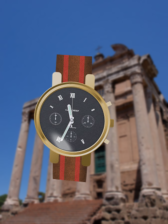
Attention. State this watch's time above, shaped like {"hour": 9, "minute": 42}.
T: {"hour": 11, "minute": 34}
